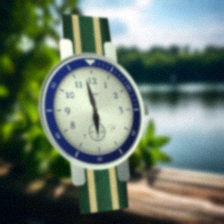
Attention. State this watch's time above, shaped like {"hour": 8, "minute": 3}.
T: {"hour": 5, "minute": 58}
